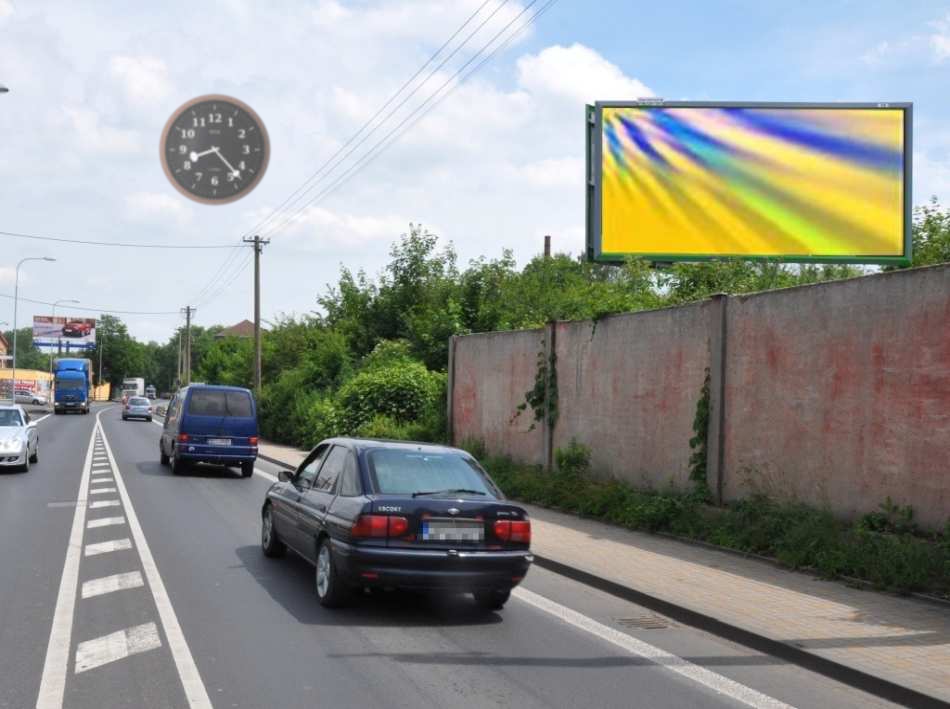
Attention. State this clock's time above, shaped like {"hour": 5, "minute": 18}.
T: {"hour": 8, "minute": 23}
